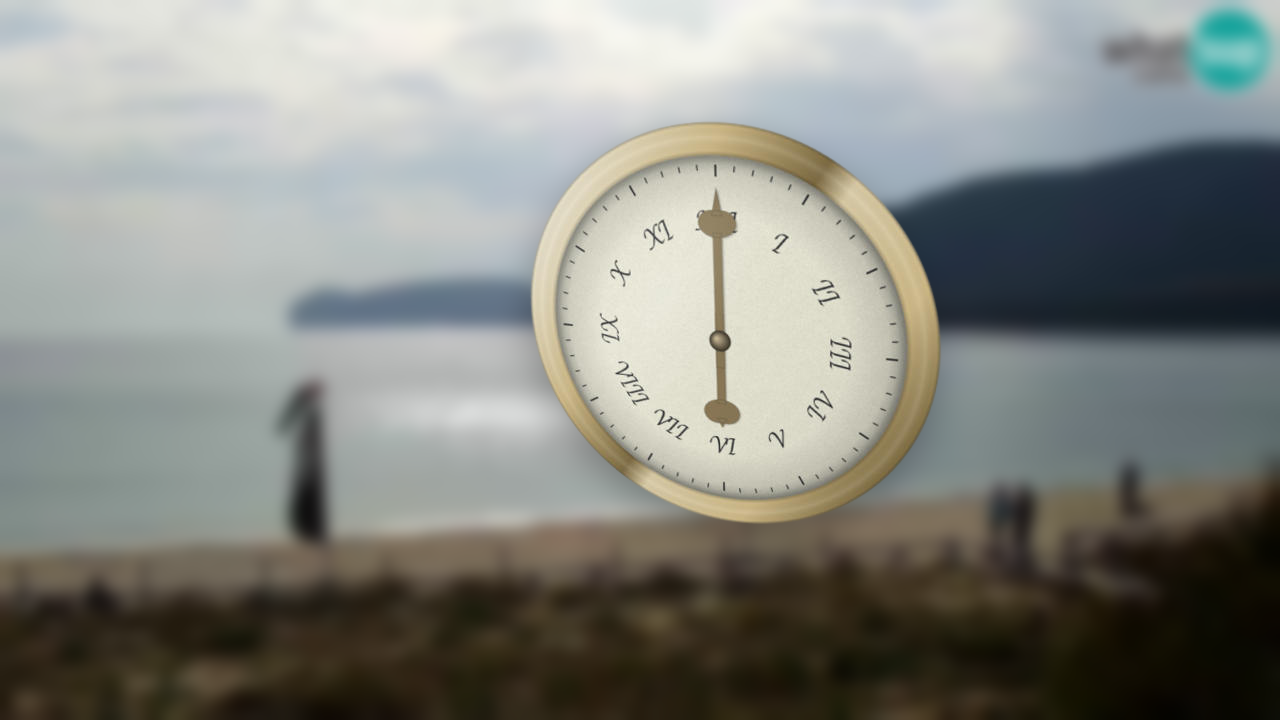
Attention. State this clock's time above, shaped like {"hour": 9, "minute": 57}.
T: {"hour": 6, "minute": 0}
